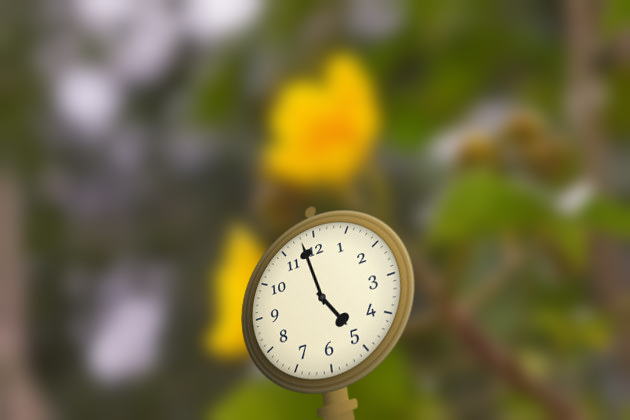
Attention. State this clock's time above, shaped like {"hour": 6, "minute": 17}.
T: {"hour": 4, "minute": 58}
